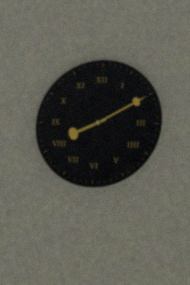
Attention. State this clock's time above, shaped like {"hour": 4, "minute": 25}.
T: {"hour": 8, "minute": 10}
